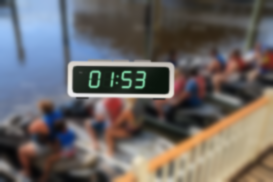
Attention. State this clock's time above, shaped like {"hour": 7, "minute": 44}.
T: {"hour": 1, "minute": 53}
